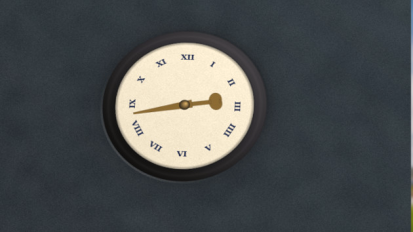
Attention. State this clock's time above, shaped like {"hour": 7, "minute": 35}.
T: {"hour": 2, "minute": 43}
